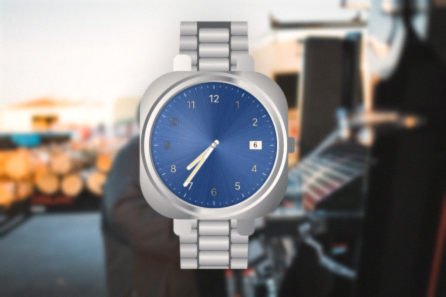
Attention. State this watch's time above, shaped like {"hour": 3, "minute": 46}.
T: {"hour": 7, "minute": 36}
